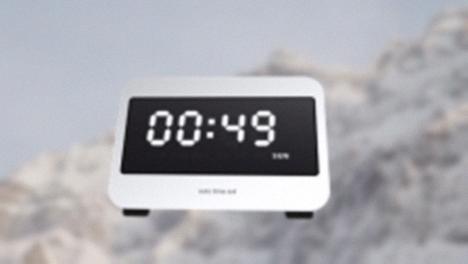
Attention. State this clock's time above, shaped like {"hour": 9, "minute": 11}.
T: {"hour": 0, "minute": 49}
